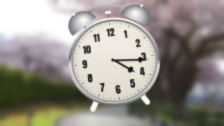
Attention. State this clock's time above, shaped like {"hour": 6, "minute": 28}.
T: {"hour": 4, "minute": 16}
